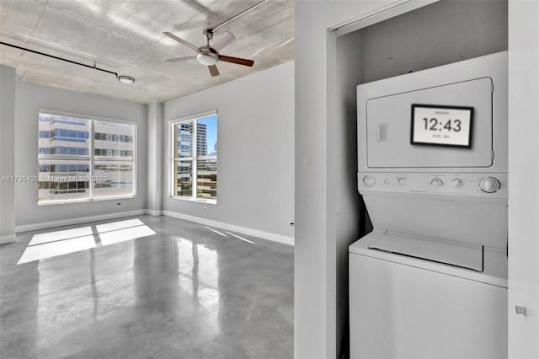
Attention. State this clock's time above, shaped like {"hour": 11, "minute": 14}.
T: {"hour": 12, "minute": 43}
